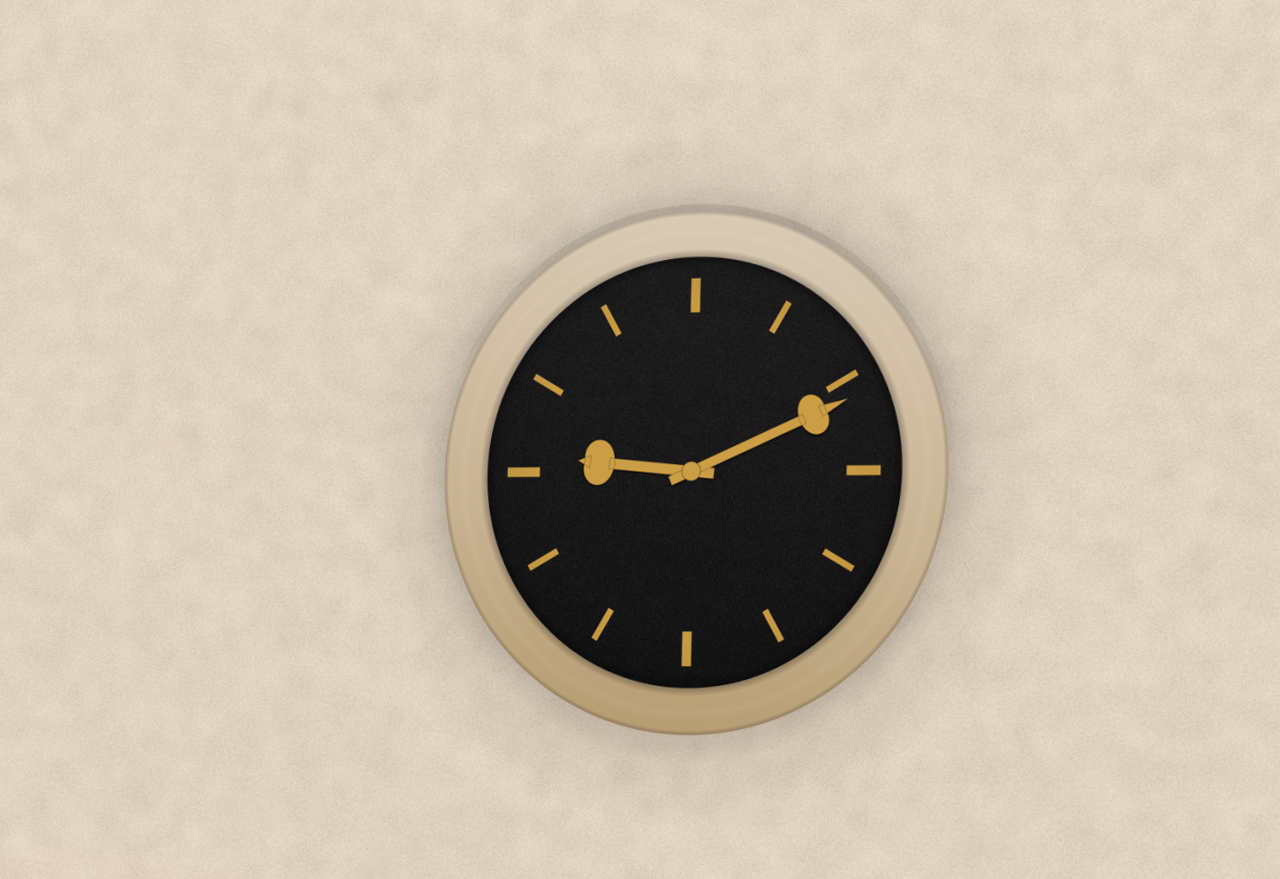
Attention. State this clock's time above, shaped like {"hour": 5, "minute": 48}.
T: {"hour": 9, "minute": 11}
